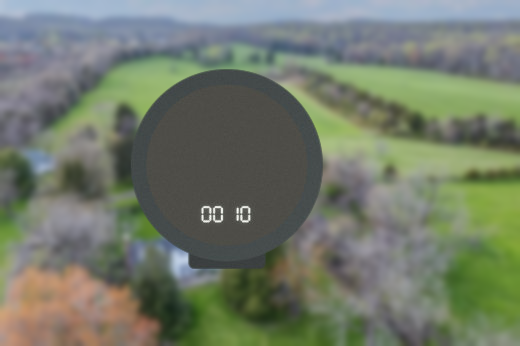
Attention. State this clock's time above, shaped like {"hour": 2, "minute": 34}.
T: {"hour": 0, "minute": 10}
